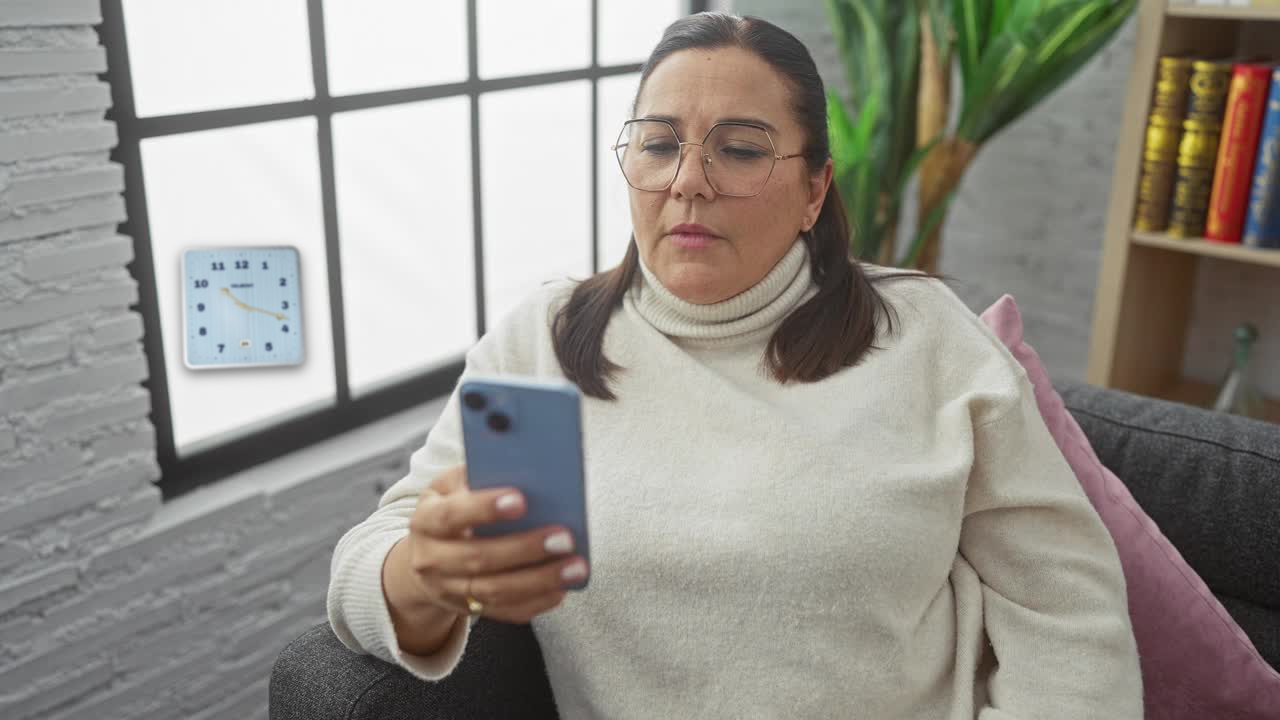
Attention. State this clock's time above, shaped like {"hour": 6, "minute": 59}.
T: {"hour": 10, "minute": 18}
